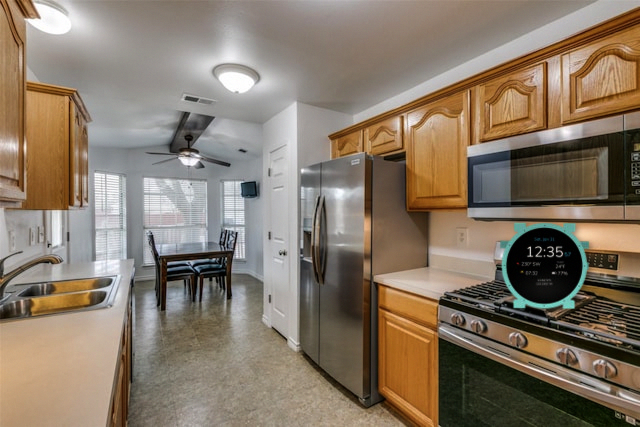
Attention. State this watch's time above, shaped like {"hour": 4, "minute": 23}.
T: {"hour": 12, "minute": 35}
